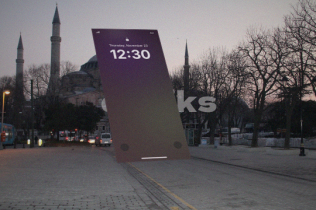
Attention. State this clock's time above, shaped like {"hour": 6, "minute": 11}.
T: {"hour": 12, "minute": 30}
